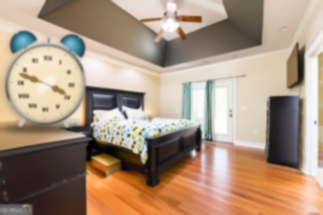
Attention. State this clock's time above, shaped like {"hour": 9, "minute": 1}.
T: {"hour": 3, "minute": 48}
